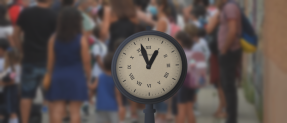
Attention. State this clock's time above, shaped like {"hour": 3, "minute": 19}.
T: {"hour": 12, "minute": 57}
